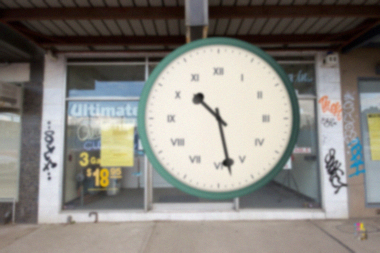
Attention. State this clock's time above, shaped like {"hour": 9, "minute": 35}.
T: {"hour": 10, "minute": 28}
